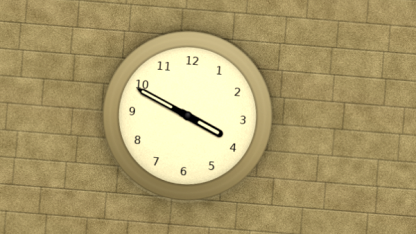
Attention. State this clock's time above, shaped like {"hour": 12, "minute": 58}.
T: {"hour": 3, "minute": 49}
